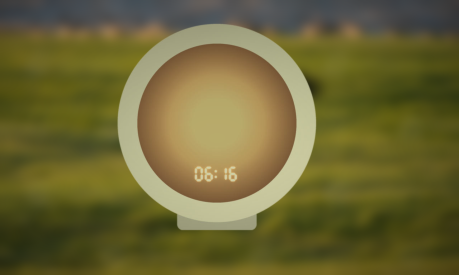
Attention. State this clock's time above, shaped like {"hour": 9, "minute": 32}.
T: {"hour": 6, "minute": 16}
